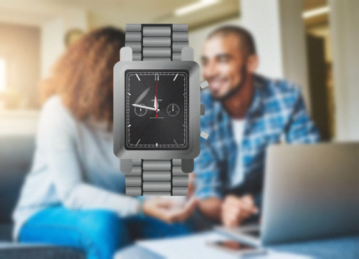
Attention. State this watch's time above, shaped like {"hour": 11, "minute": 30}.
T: {"hour": 11, "minute": 47}
